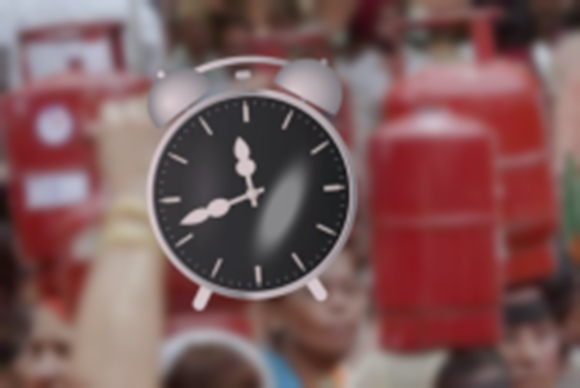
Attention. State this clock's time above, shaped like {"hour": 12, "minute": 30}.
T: {"hour": 11, "minute": 42}
